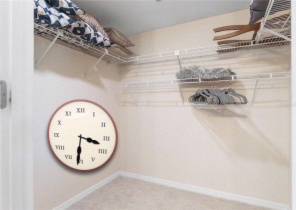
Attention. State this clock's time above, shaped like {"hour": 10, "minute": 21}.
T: {"hour": 3, "minute": 31}
